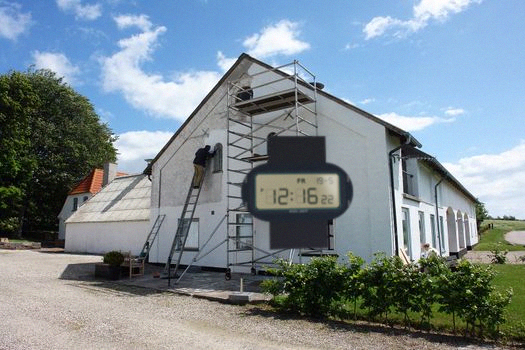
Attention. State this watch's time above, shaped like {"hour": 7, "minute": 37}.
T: {"hour": 12, "minute": 16}
